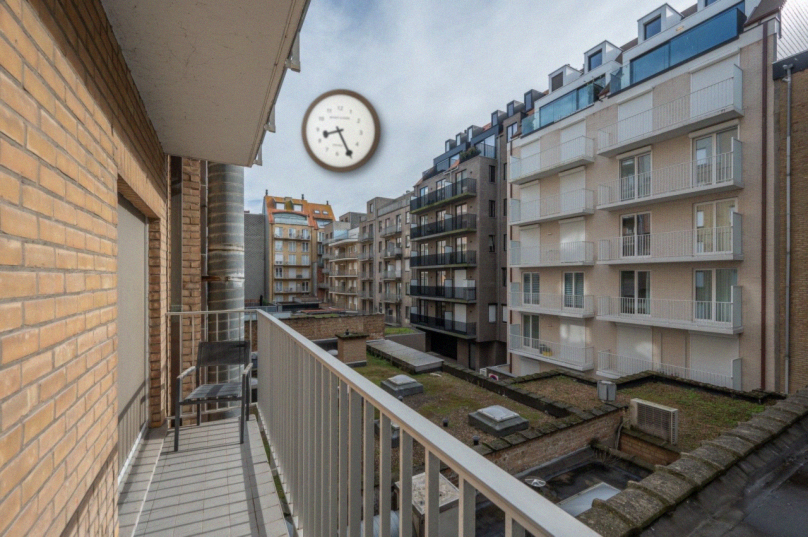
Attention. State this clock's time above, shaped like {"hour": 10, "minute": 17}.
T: {"hour": 8, "minute": 25}
